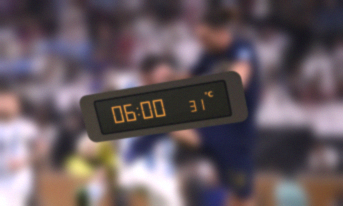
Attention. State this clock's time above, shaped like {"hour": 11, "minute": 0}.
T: {"hour": 6, "minute": 0}
